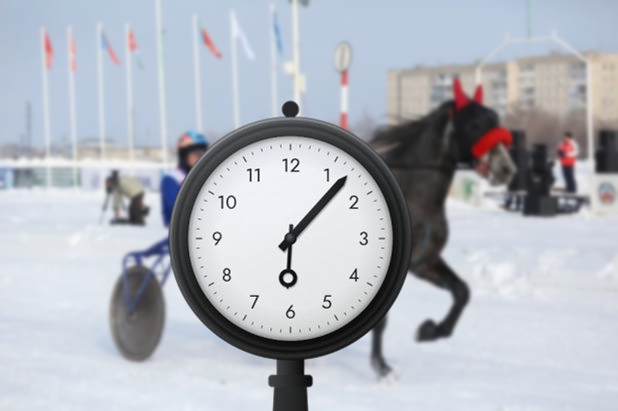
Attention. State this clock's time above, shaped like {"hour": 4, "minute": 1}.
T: {"hour": 6, "minute": 7}
